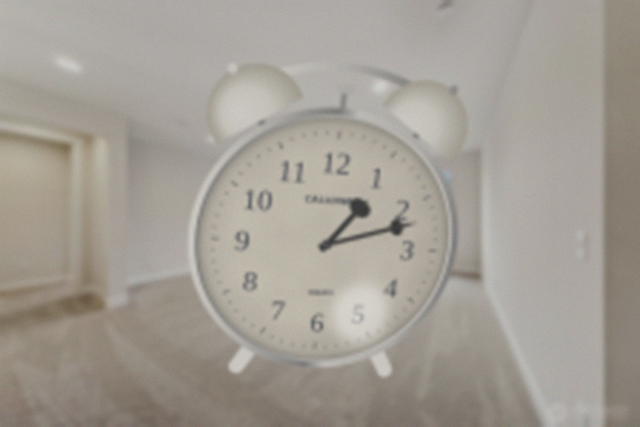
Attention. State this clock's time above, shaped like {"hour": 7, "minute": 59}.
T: {"hour": 1, "minute": 12}
